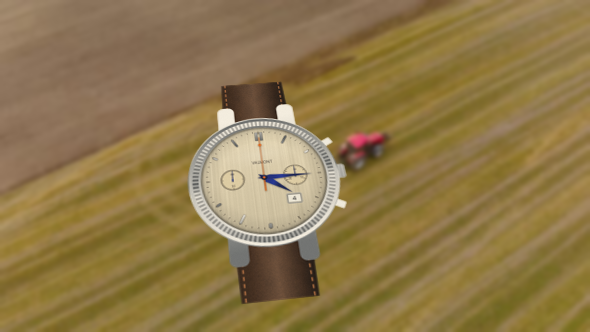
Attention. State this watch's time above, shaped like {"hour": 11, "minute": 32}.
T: {"hour": 4, "minute": 15}
